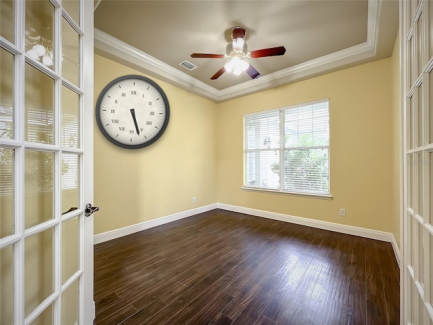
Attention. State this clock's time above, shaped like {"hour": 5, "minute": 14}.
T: {"hour": 5, "minute": 27}
